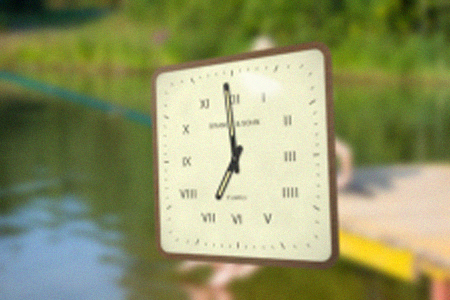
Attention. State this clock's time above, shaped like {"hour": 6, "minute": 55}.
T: {"hour": 6, "minute": 59}
